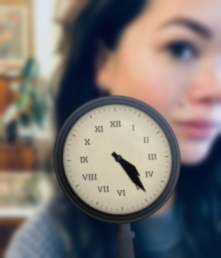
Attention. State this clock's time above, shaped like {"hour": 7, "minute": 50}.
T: {"hour": 4, "minute": 24}
